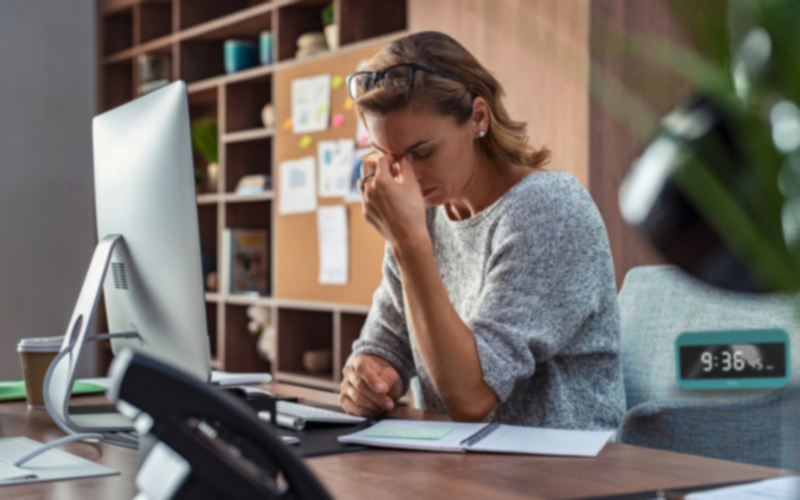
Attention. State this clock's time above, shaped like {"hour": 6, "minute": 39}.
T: {"hour": 9, "minute": 36}
